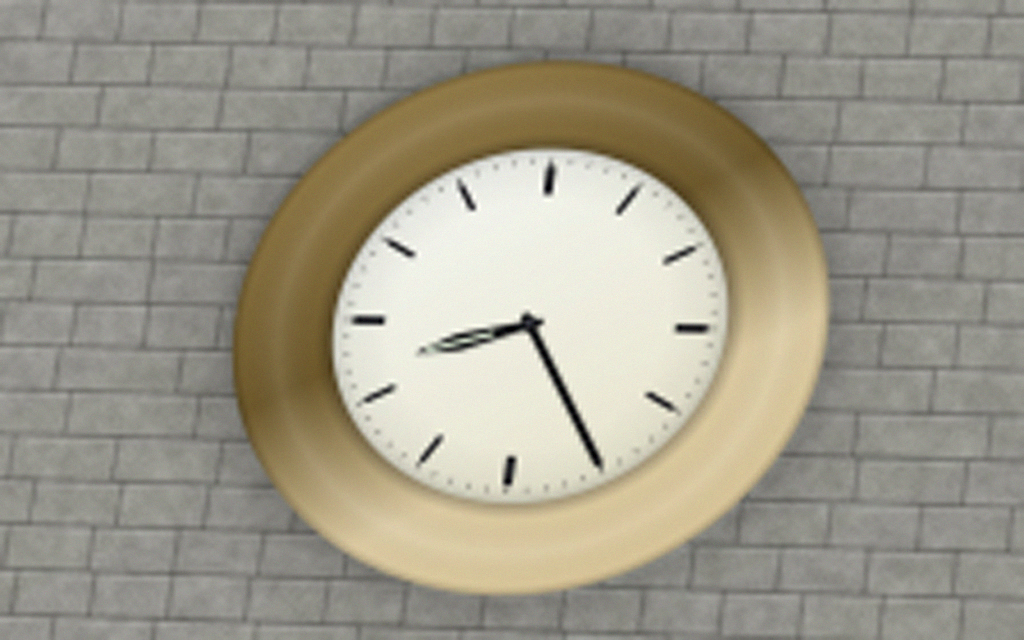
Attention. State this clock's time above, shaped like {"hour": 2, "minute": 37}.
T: {"hour": 8, "minute": 25}
